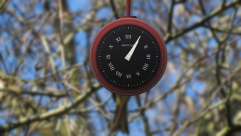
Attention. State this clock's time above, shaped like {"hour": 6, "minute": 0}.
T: {"hour": 1, "minute": 5}
